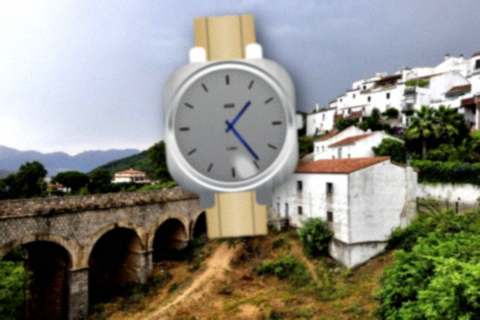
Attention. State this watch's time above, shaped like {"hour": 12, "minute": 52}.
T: {"hour": 1, "minute": 24}
